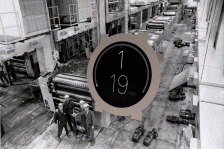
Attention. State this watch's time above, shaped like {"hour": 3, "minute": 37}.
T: {"hour": 1, "minute": 19}
